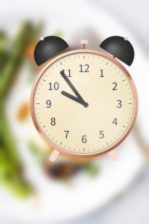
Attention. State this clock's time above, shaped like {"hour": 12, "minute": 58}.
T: {"hour": 9, "minute": 54}
